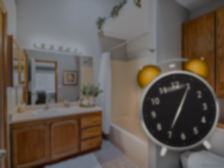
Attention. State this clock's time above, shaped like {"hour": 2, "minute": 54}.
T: {"hour": 7, "minute": 5}
